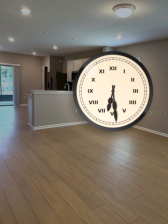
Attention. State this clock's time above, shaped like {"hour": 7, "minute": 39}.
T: {"hour": 6, "minute": 29}
